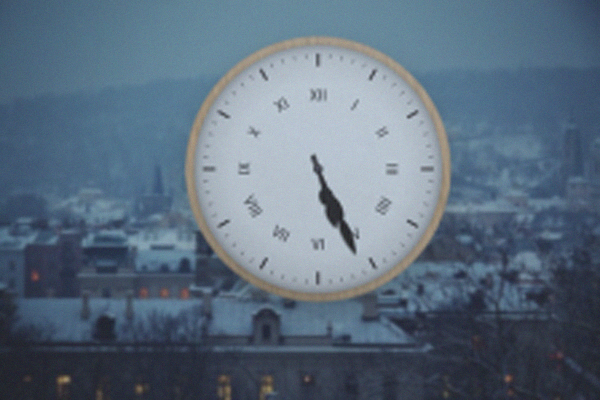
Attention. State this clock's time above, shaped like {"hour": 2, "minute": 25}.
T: {"hour": 5, "minute": 26}
